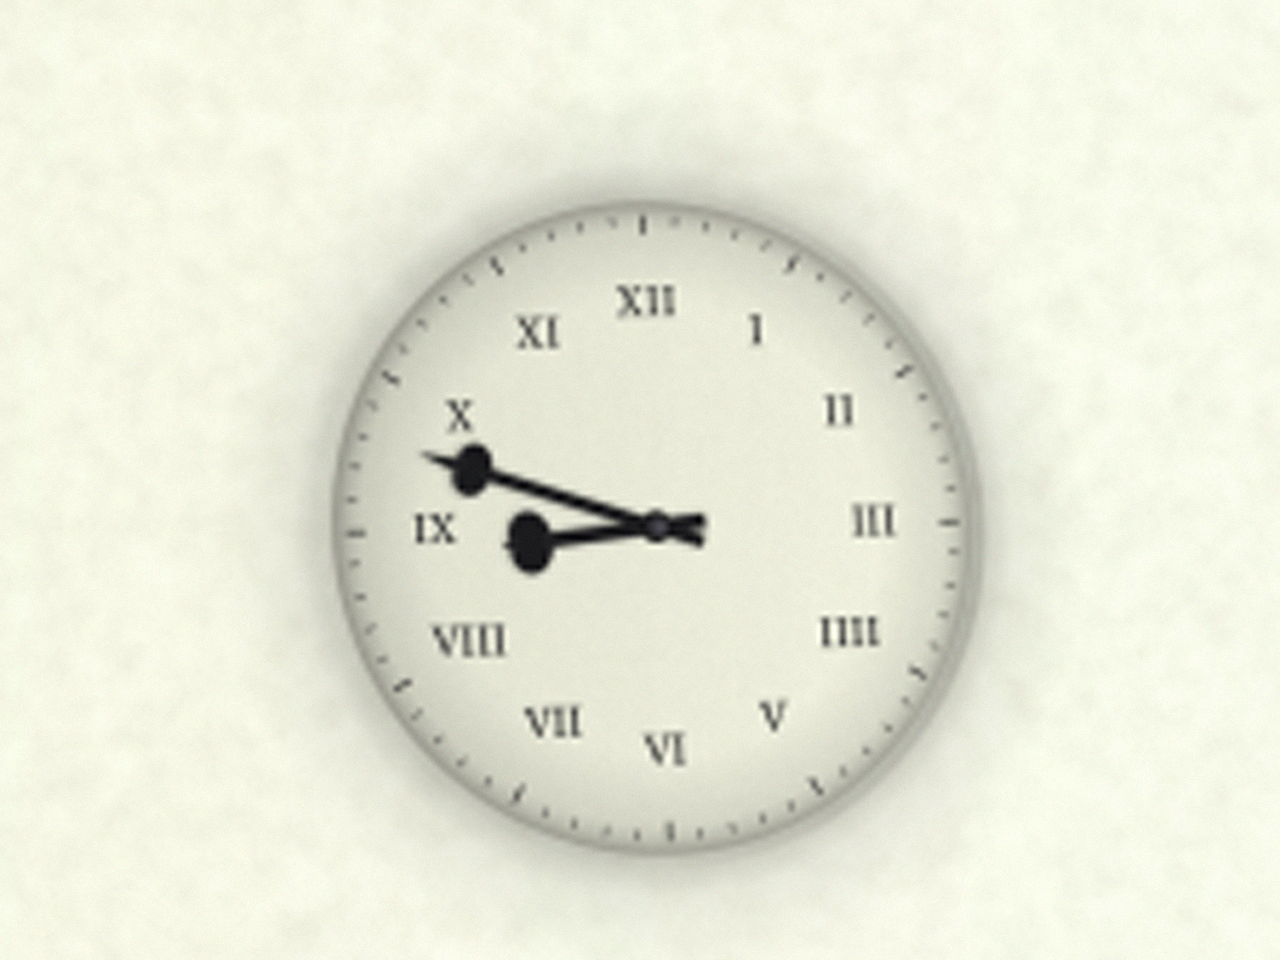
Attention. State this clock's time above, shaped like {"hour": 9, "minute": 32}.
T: {"hour": 8, "minute": 48}
